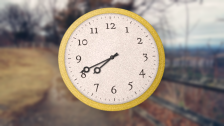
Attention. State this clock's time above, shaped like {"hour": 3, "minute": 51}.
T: {"hour": 7, "minute": 41}
